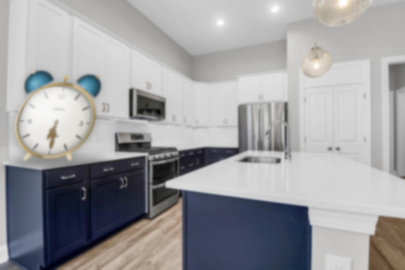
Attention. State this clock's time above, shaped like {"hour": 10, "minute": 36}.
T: {"hour": 6, "minute": 30}
